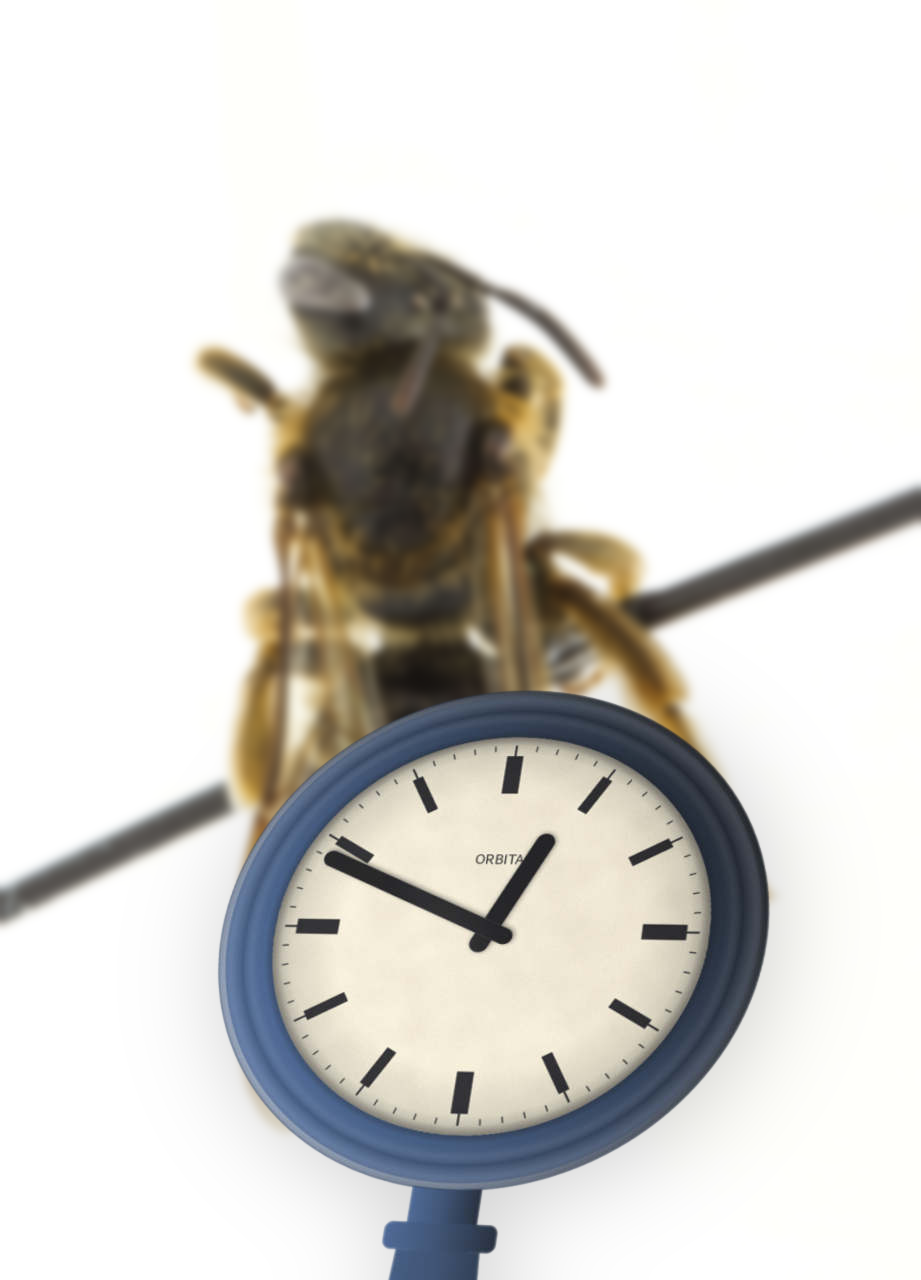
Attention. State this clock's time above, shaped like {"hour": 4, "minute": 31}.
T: {"hour": 12, "minute": 49}
